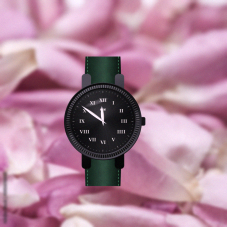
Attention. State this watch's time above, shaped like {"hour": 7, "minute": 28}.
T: {"hour": 11, "minute": 51}
